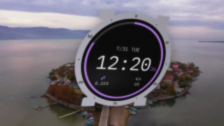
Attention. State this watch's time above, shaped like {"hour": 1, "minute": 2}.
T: {"hour": 12, "minute": 20}
